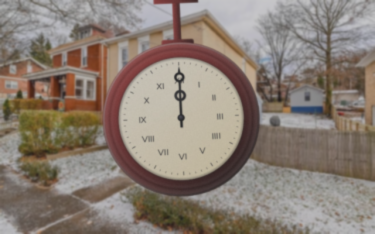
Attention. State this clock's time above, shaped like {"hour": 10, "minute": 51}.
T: {"hour": 12, "minute": 0}
